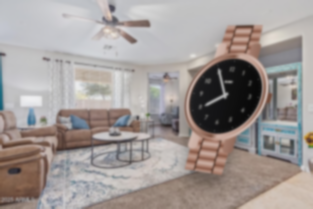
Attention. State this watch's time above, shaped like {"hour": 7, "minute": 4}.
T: {"hour": 7, "minute": 55}
